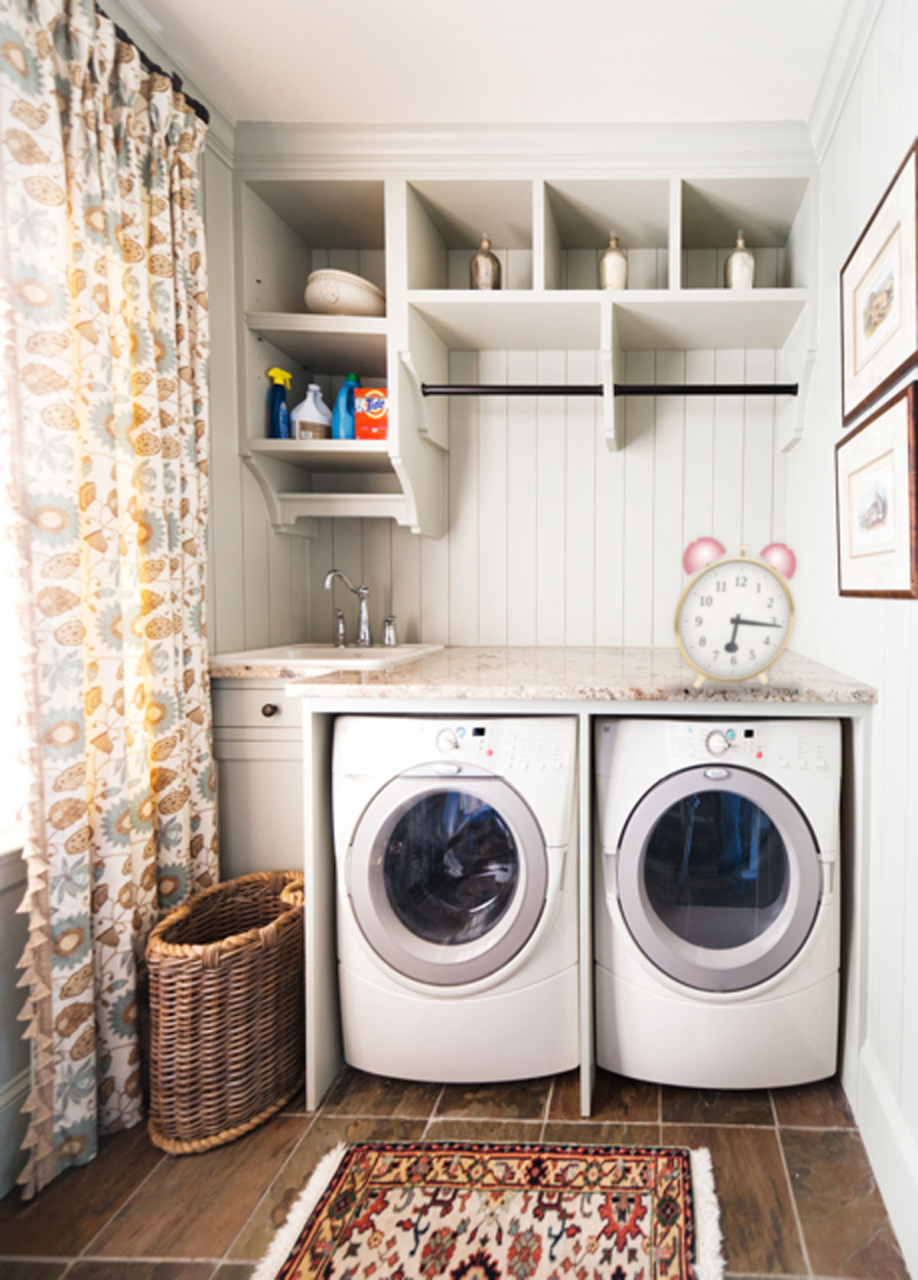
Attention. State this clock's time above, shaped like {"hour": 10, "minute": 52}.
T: {"hour": 6, "minute": 16}
